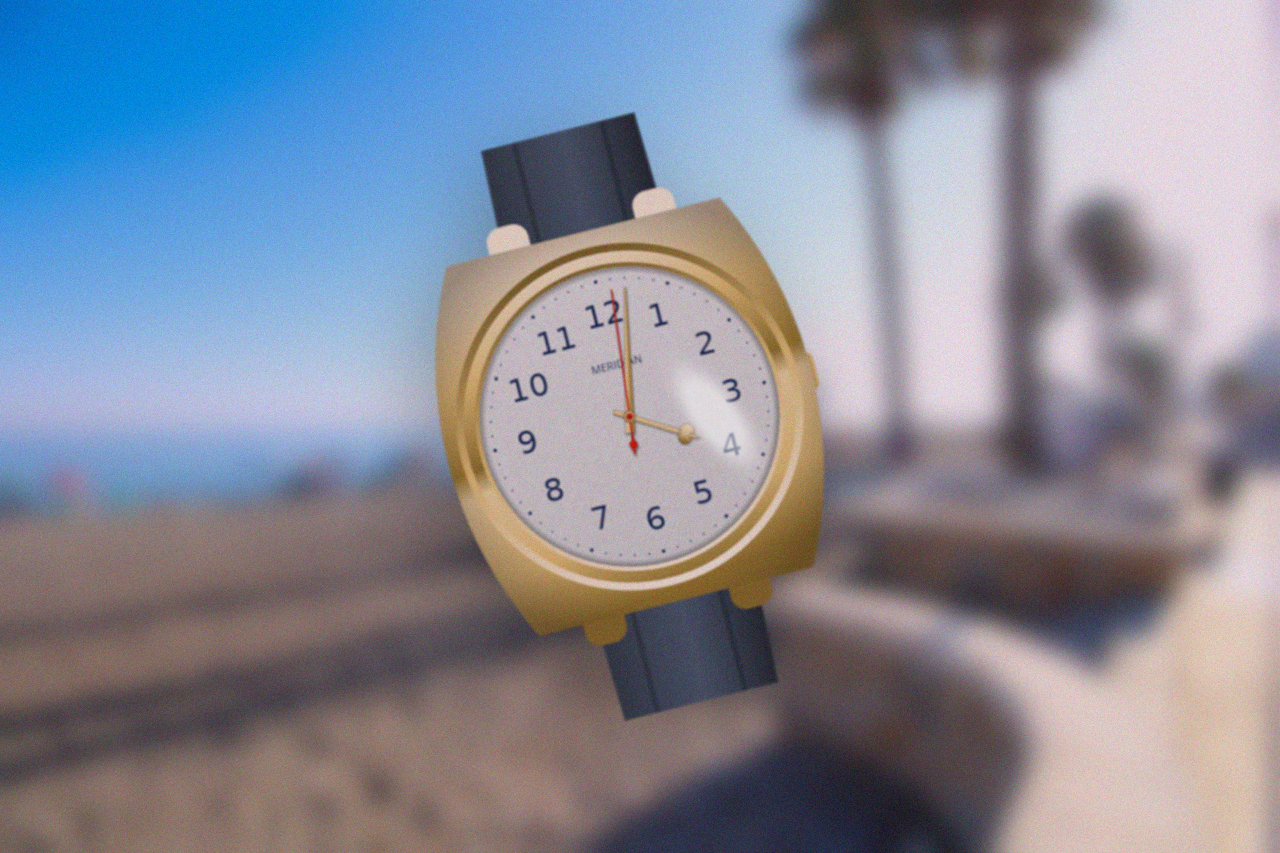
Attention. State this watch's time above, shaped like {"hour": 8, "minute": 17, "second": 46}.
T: {"hour": 4, "minute": 2, "second": 1}
